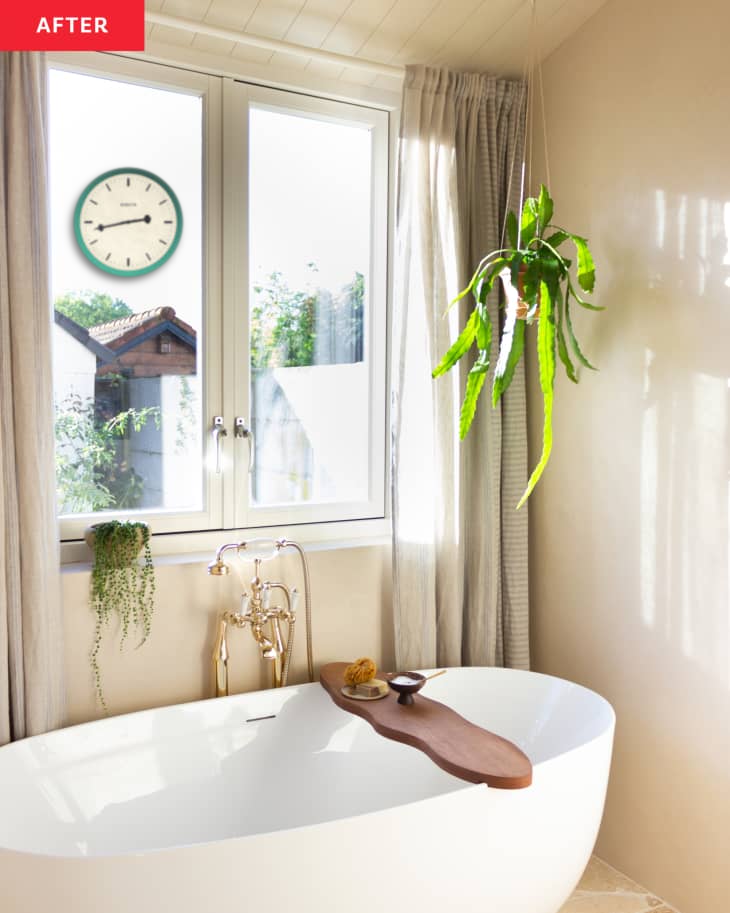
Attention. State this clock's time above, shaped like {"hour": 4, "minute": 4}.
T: {"hour": 2, "minute": 43}
